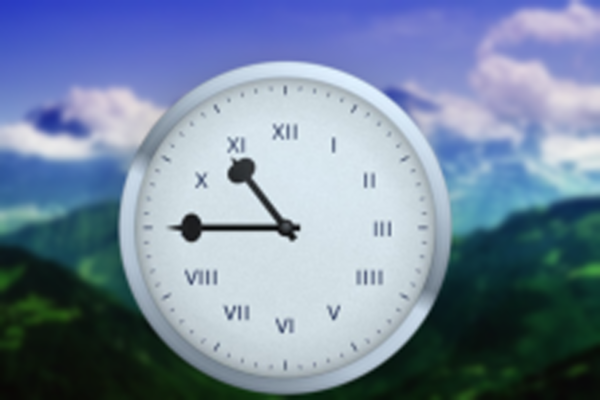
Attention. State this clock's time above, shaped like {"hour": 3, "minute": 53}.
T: {"hour": 10, "minute": 45}
